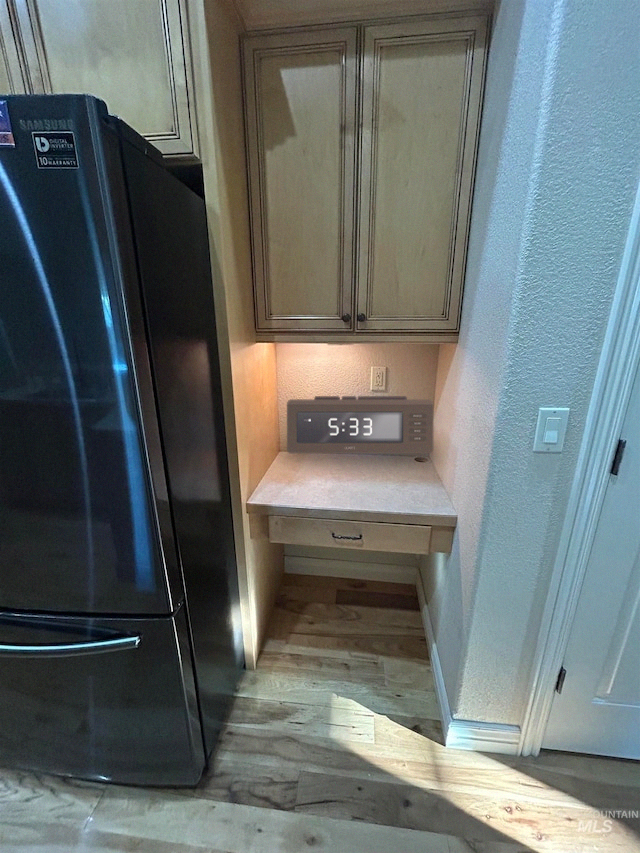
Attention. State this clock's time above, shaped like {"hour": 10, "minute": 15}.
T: {"hour": 5, "minute": 33}
